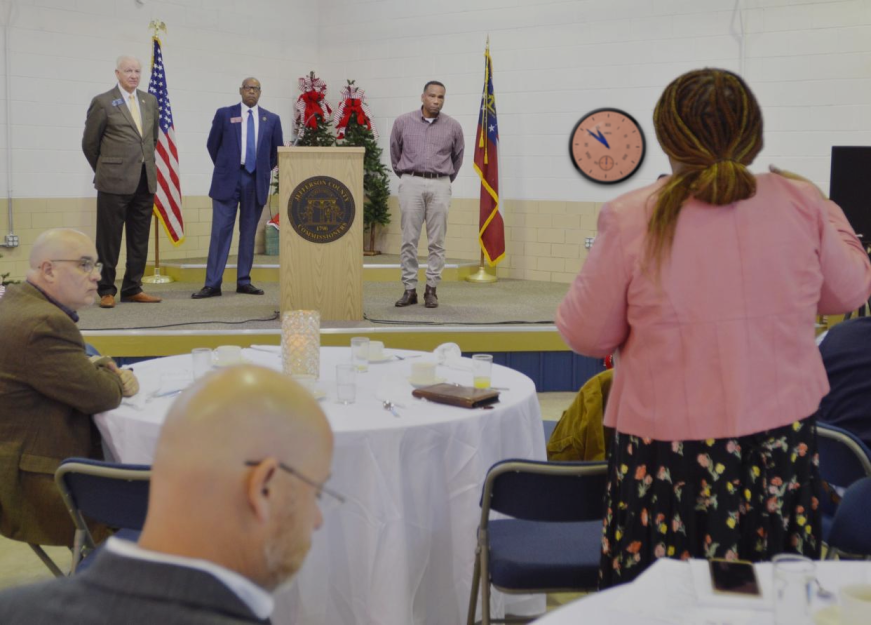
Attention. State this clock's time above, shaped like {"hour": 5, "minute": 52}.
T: {"hour": 10, "minute": 51}
